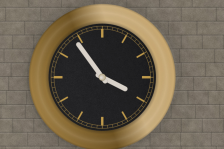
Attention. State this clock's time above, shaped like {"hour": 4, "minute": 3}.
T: {"hour": 3, "minute": 54}
